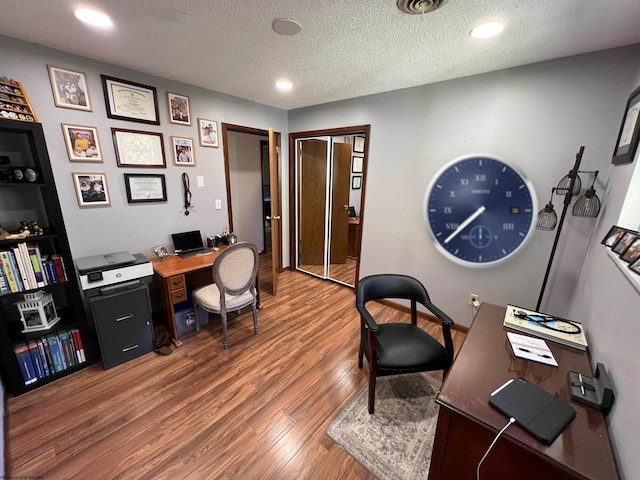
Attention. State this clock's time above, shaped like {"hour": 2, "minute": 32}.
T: {"hour": 7, "minute": 38}
